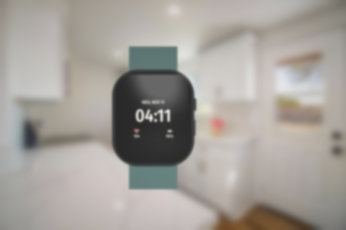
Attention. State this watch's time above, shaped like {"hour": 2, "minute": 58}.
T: {"hour": 4, "minute": 11}
